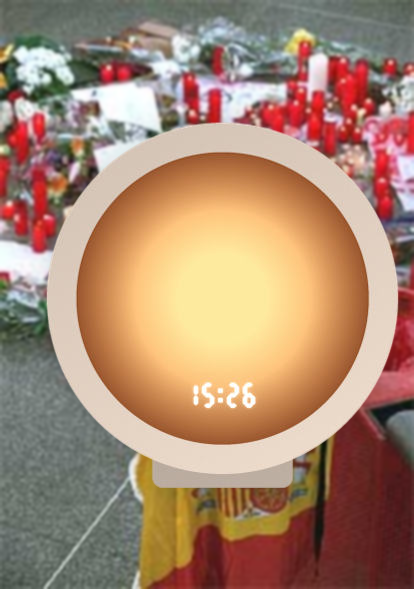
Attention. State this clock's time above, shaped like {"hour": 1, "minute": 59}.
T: {"hour": 15, "minute": 26}
